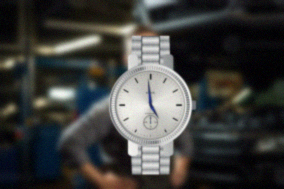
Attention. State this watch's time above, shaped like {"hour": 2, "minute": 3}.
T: {"hour": 4, "minute": 59}
